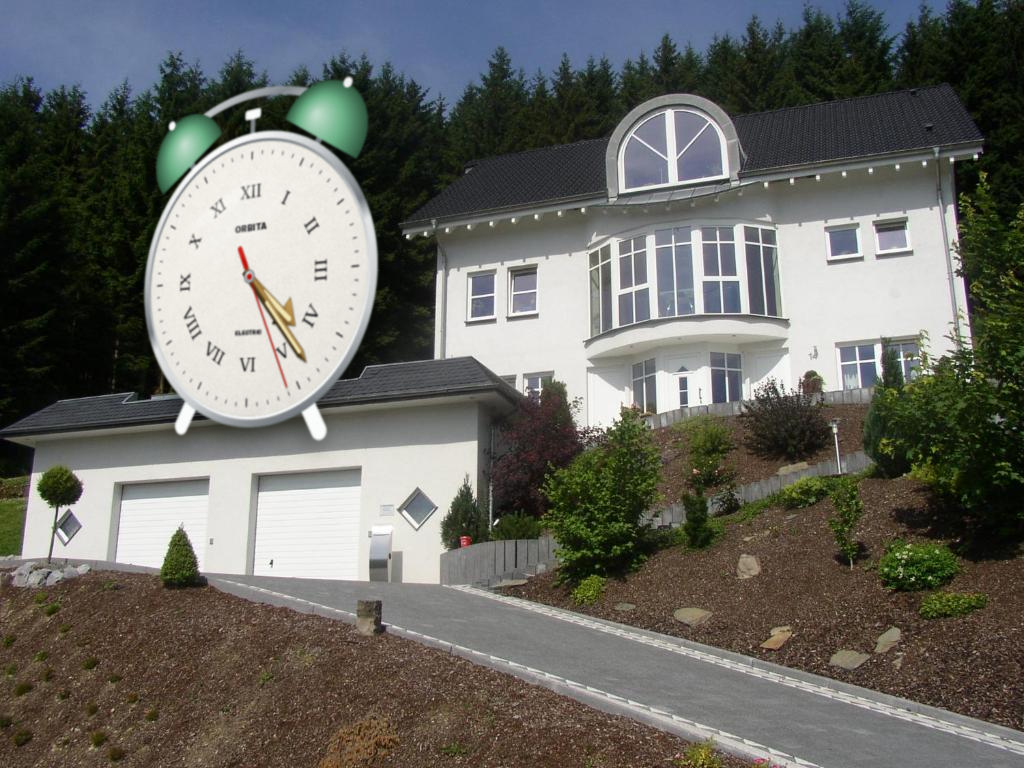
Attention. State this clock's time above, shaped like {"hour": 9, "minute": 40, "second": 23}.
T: {"hour": 4, "minute": 23, "second": 26}
